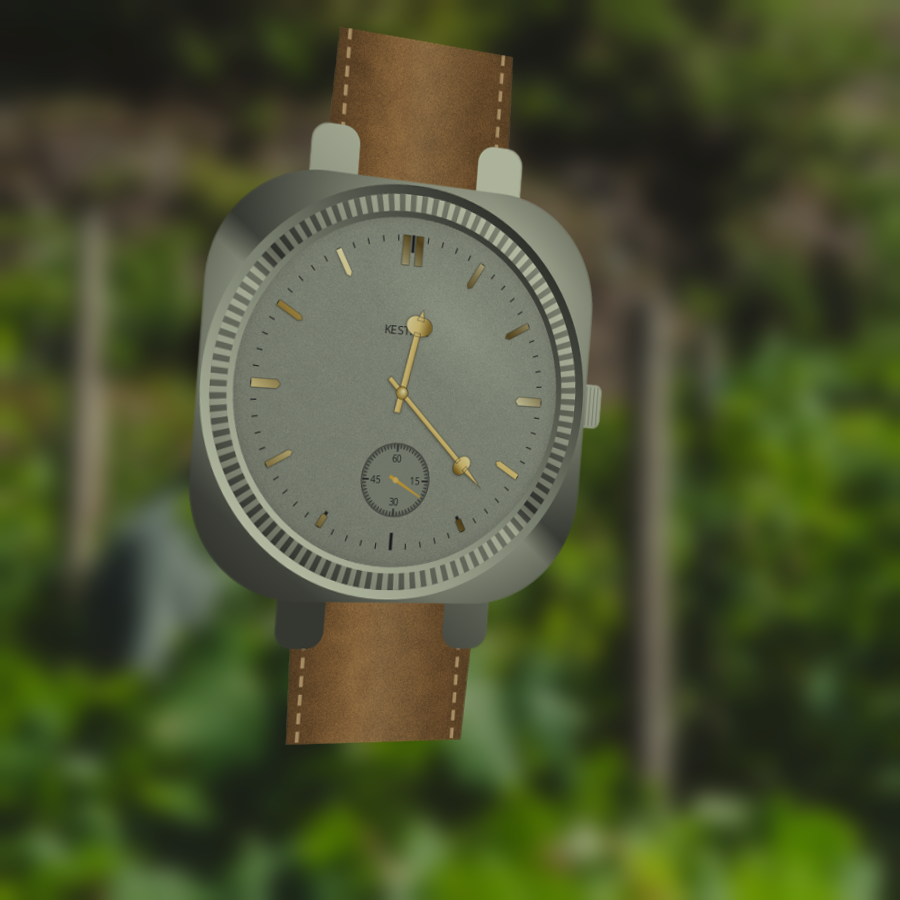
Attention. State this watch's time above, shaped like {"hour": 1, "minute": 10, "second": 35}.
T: {"hour": 12, "minute": 22, "second": 20}
